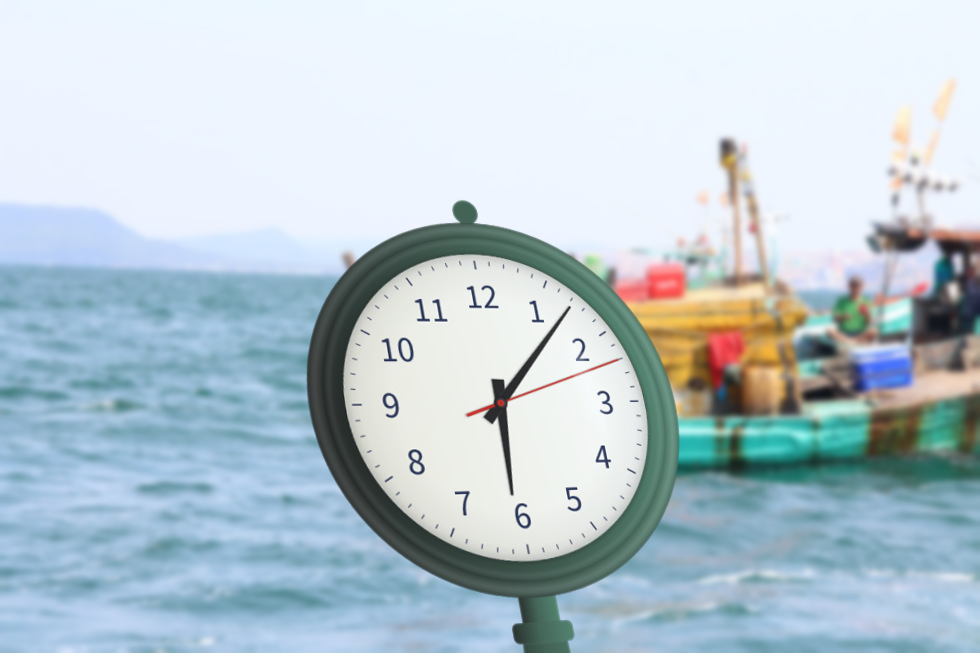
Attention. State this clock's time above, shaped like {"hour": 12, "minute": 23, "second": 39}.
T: {"hour": 6, "minute": 7, "second": 12}
